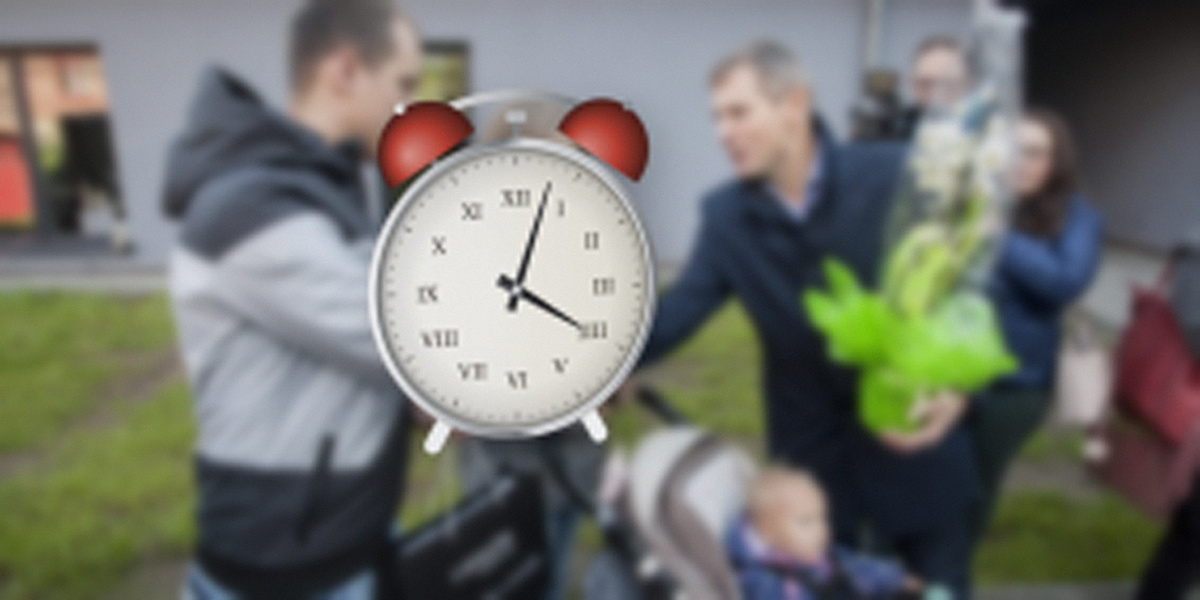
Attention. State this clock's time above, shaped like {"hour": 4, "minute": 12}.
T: {"hour": 4, "minute": 3}
